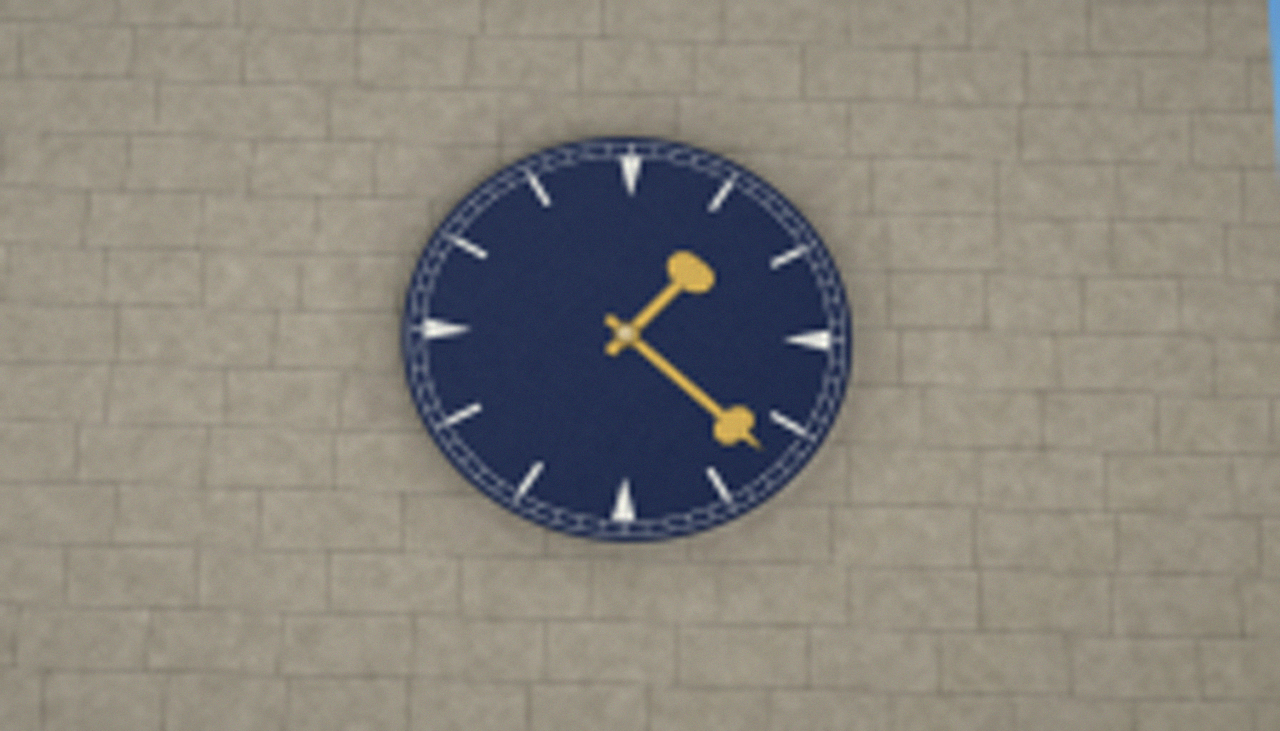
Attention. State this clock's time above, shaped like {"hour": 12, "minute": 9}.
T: {"hour": 1, "minute": 22}
